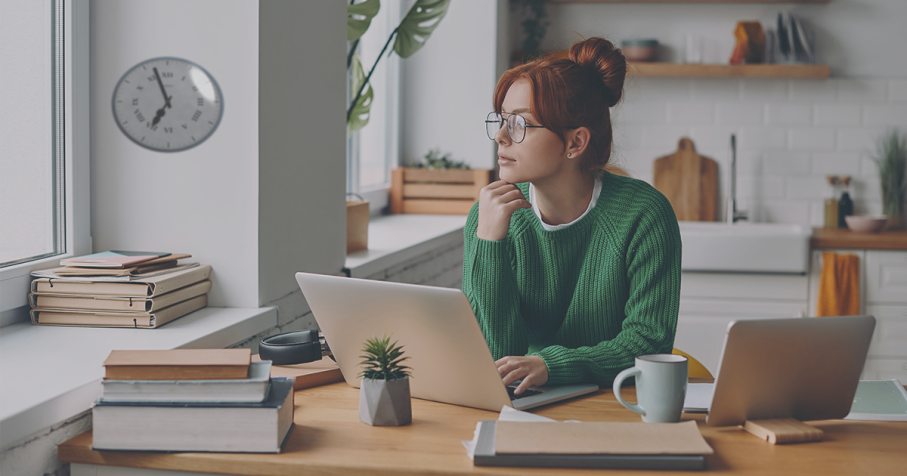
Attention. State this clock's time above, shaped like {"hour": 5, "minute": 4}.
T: {"hour": 6, "minute": 57}
